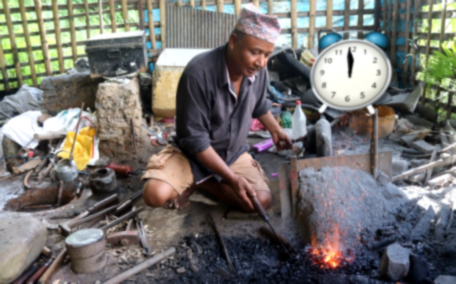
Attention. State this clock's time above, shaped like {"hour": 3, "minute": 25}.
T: {"hour": 11, "minute": 59}
